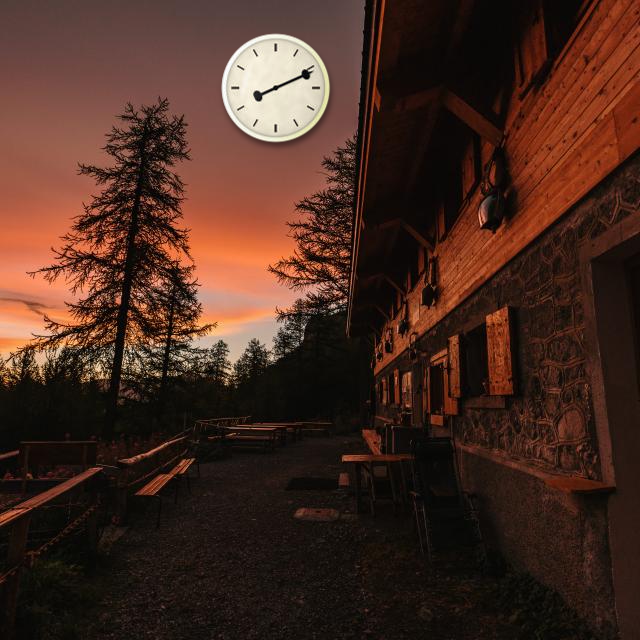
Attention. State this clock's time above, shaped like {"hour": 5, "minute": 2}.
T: {"hour": 8, "minute": 11}
